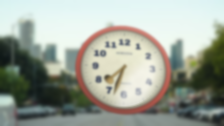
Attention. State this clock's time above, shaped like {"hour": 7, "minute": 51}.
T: {"hour": 7, "minute": 33}
